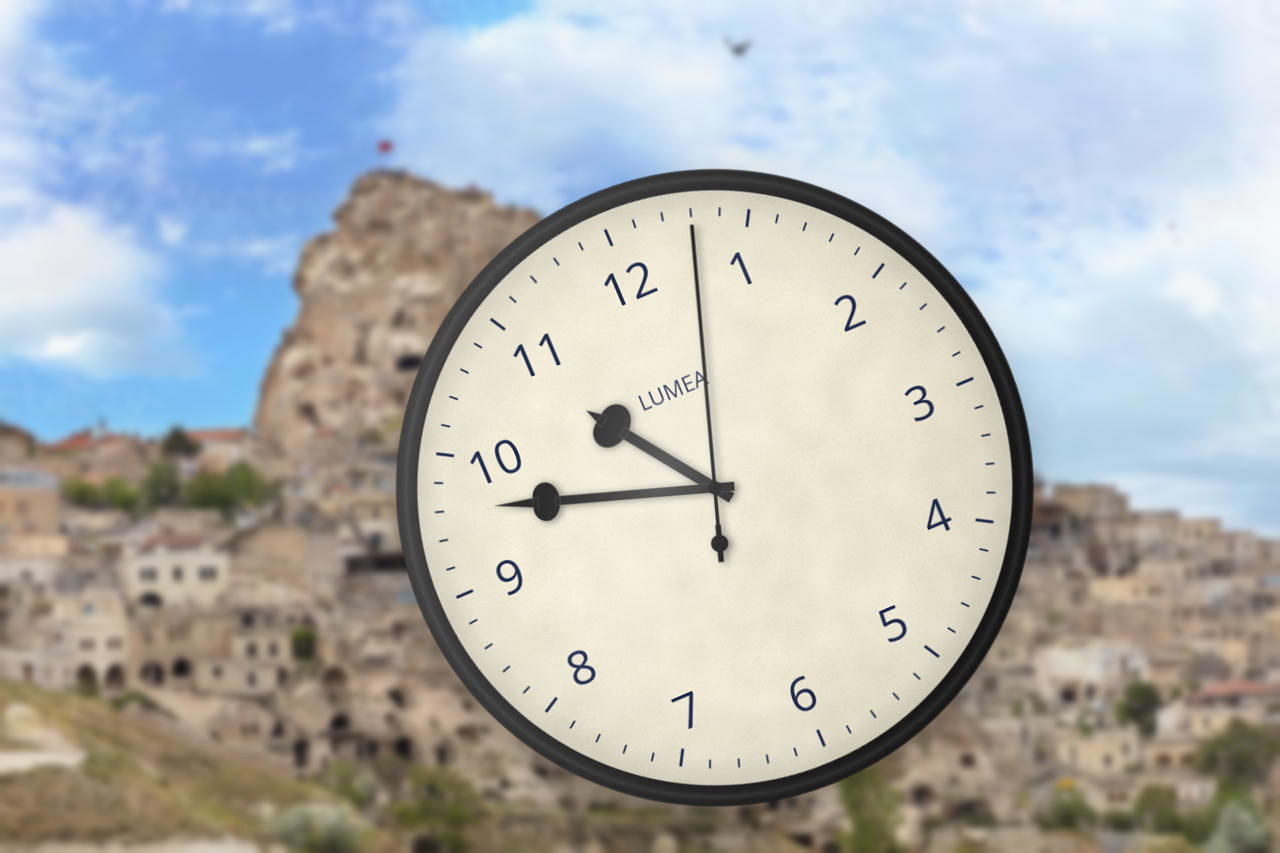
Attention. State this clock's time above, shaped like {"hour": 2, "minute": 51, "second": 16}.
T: {"hour": 10, "minute": 48, "second": 3}
